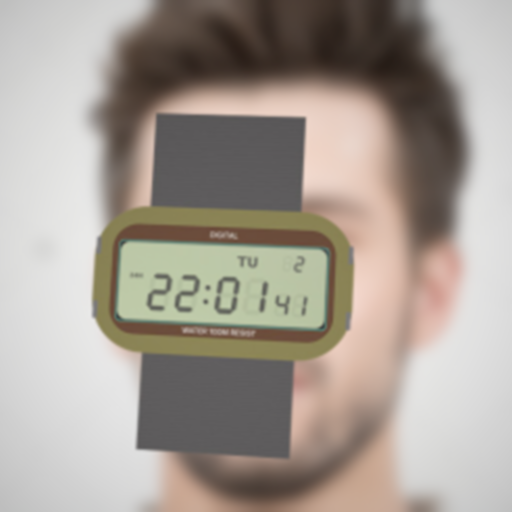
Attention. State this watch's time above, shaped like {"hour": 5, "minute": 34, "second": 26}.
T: {"hour": 22, "minute": 1, "second": 41}
